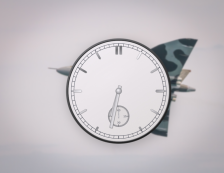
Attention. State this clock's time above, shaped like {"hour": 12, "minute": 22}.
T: {"hour": 6, "minute": 32}
